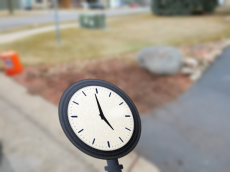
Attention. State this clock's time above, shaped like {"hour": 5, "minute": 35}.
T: {"hour": 4, "minute": 59}
